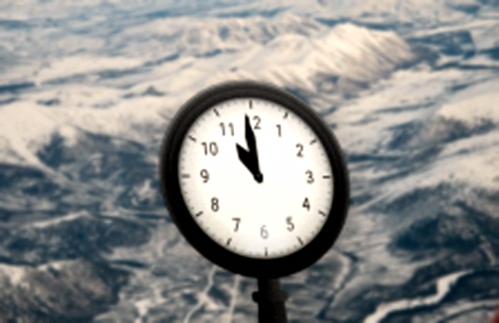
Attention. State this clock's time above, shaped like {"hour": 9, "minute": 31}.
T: {"hour": 10, "minute": 59}
